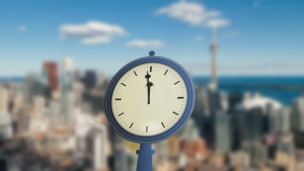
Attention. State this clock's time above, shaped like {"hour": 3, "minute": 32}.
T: {"hour": 11, "minute": 59}
